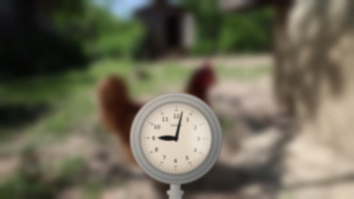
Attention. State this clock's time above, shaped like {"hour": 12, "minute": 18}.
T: {"hour": 9, "minute": 2}
